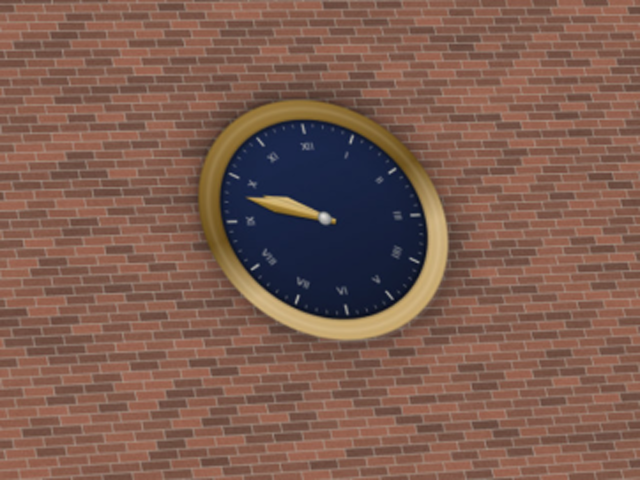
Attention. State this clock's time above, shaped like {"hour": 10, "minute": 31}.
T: {"hour": 9, "minute": 48}
